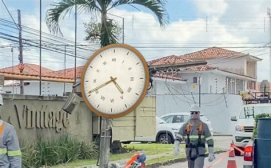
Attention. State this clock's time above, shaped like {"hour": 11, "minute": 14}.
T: {"hour": 4, "minute": 41}
